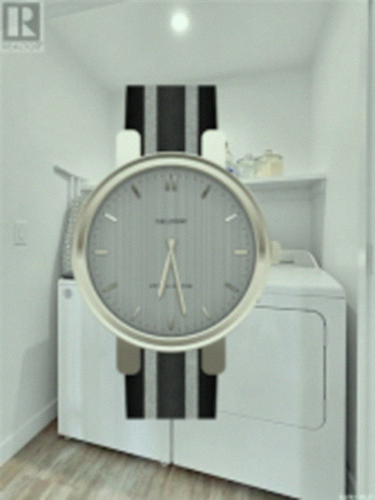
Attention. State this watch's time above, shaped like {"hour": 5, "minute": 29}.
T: {"hour": 6, "minute": 28}
